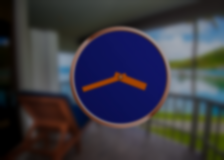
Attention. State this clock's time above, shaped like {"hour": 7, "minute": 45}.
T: {"hour": 3, "minute": 42}
